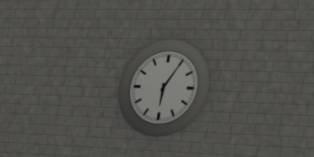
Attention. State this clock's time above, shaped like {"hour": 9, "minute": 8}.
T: {"hour": 6, "minute": 5}
